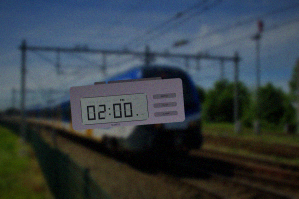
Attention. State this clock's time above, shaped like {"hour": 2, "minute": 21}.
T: {"hour": 2, "minute": 0}
